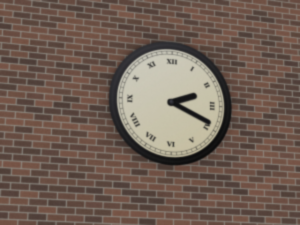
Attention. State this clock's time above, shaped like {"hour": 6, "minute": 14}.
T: {"hour": 2, "minute": 19}
